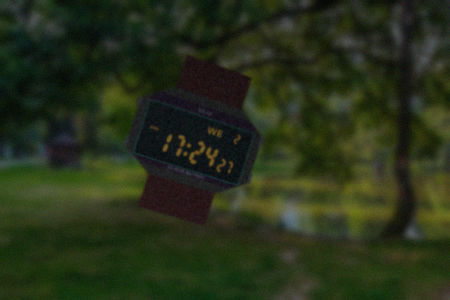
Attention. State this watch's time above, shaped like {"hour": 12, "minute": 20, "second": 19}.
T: {"hour": 17, "minute": 24, "second": 27}
